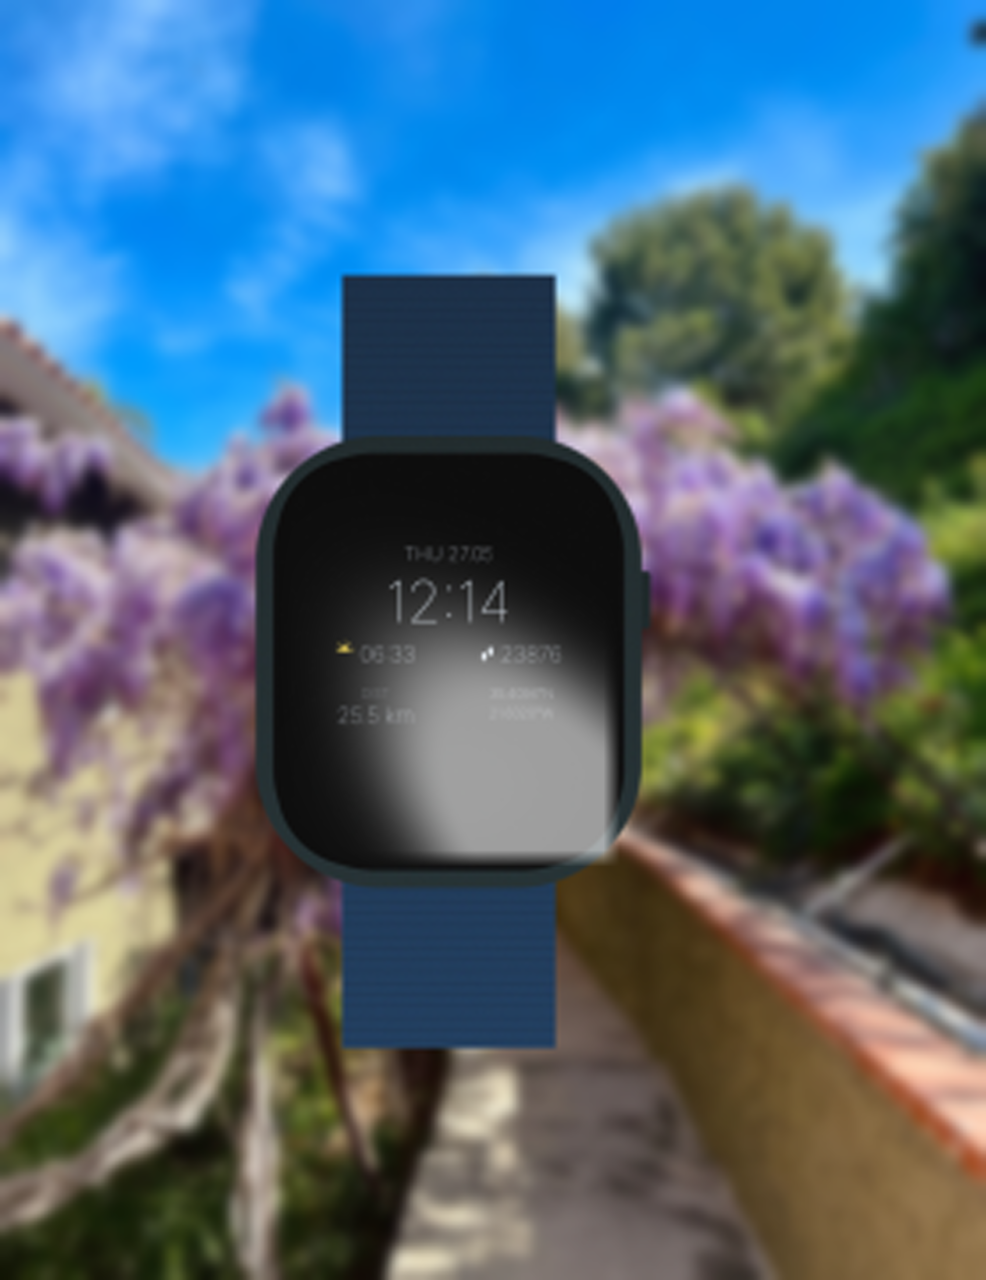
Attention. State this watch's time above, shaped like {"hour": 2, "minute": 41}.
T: {"hour": 12, "minute": 14}
